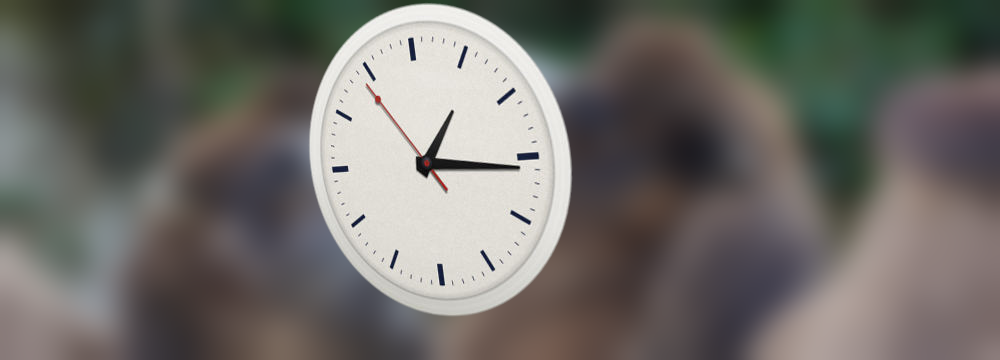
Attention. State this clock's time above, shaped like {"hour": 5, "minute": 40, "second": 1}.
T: {"hour": 1, "minute": 15, "second": 54}
